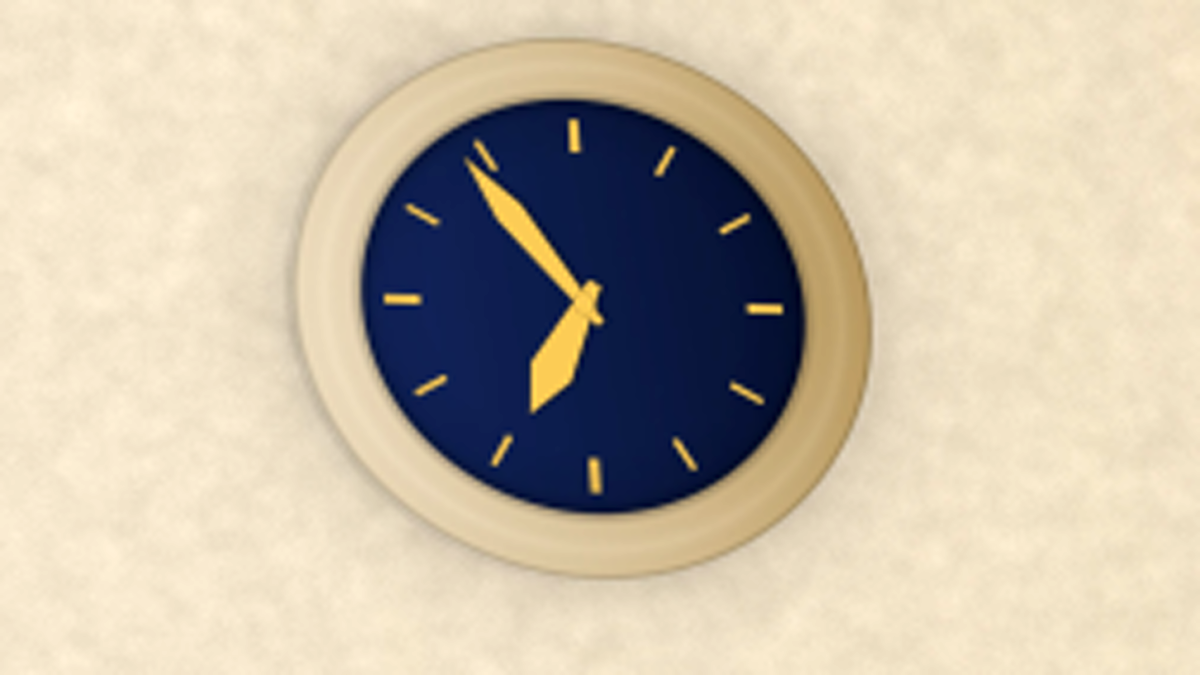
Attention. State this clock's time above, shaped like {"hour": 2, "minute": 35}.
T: {"hour": 6, "minute": 54}
